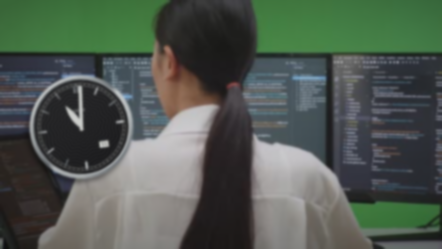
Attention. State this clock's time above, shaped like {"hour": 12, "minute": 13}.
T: {"hour": 11, "minute": 1}
